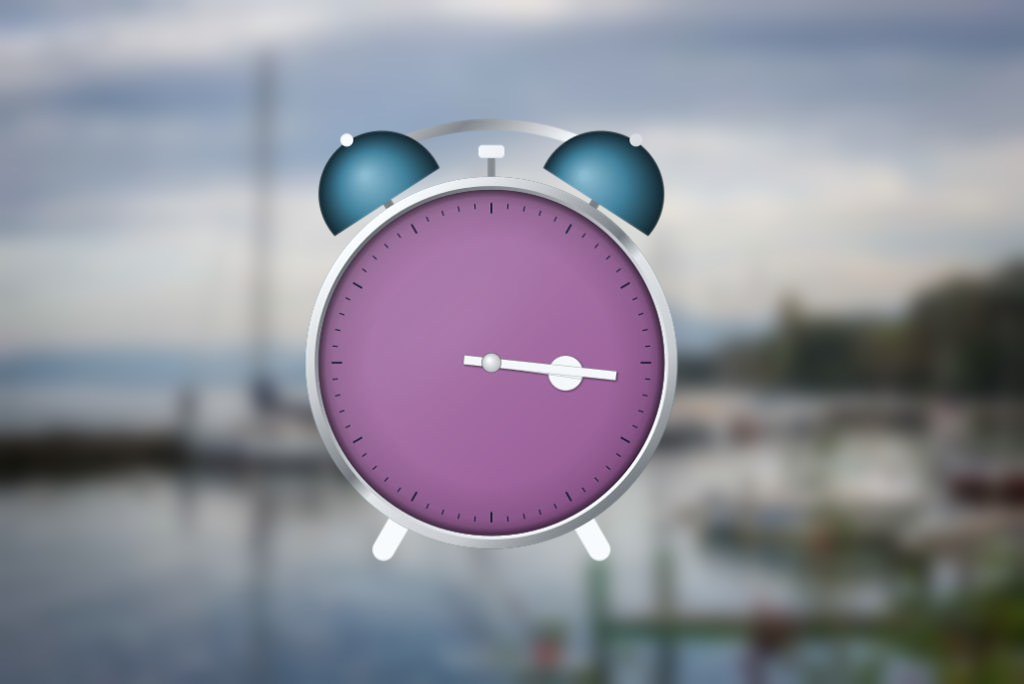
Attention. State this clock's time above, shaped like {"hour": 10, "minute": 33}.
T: {"hour": 3, "minute": 16}
